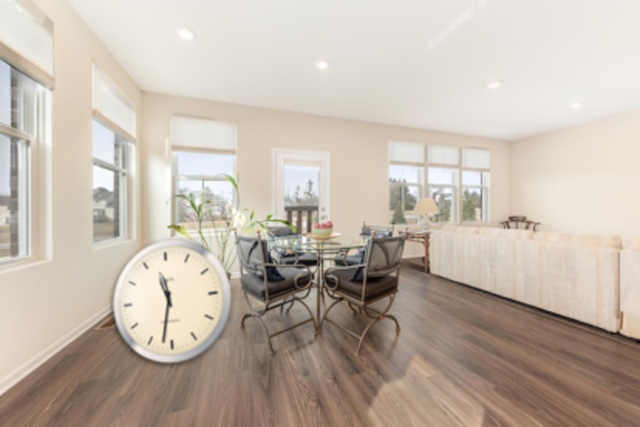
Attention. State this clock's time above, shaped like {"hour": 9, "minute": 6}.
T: {"hour": 11, "minute": 32}
